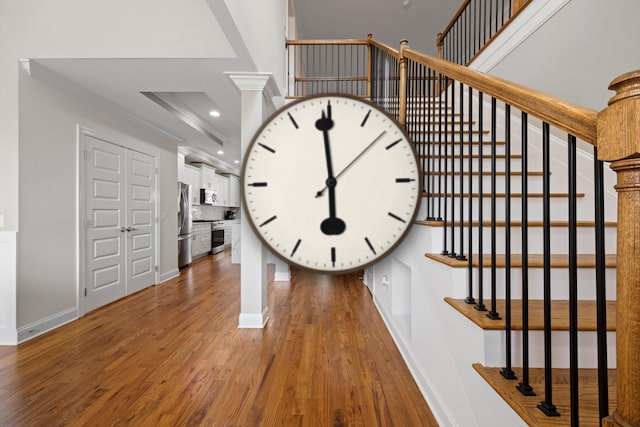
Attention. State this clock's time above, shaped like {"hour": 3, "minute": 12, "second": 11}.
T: {"hour": 5, "minute": 59, "second": 8}
